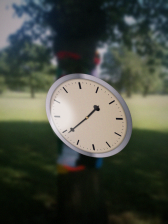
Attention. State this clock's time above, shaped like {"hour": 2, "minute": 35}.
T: {"hour": 1, "minute": 39}
